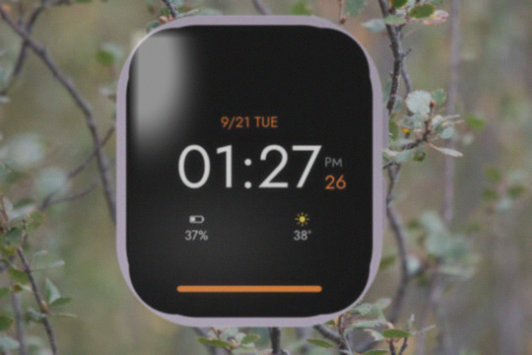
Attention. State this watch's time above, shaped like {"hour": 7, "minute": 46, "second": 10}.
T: {"hour": 1, "minute": 27, "second": 26}
